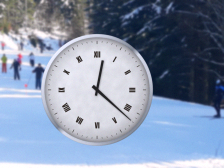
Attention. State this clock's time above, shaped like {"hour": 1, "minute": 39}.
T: {"hour": 12, "minute": 22}
